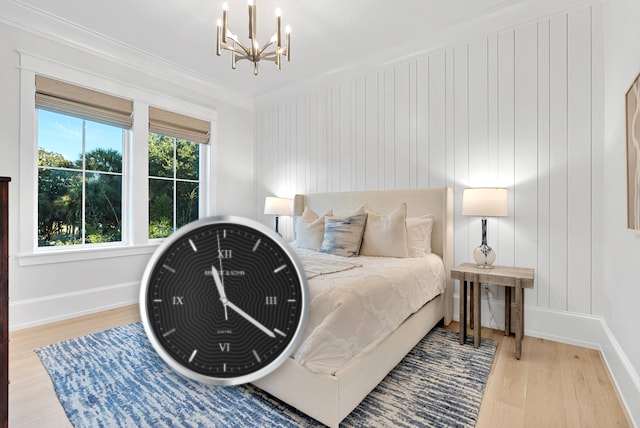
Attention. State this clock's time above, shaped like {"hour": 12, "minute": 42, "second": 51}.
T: {"hour": 11, "minute": 20, "second": 59}
